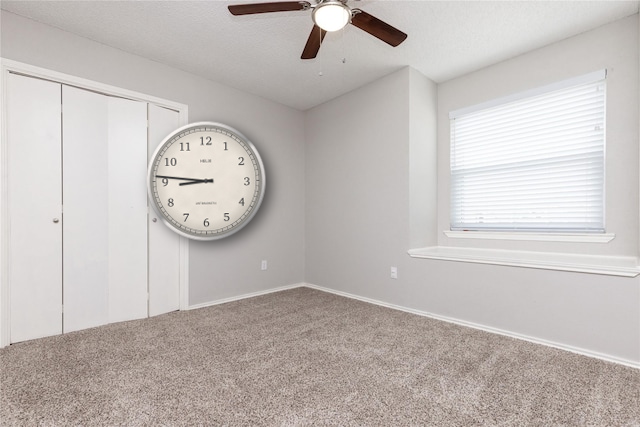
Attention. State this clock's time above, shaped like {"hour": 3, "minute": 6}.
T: {"hour": 8, "minute": 46}
